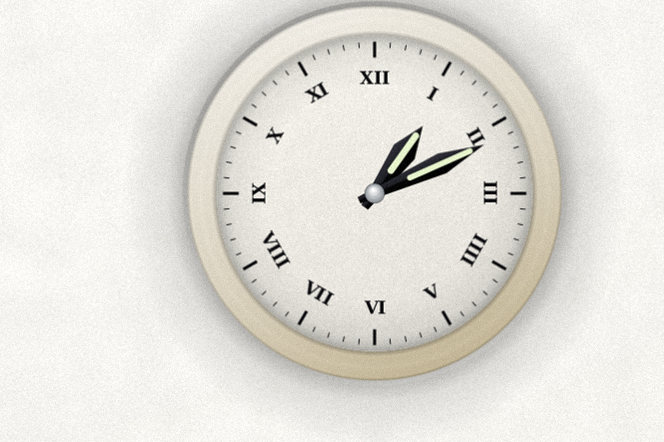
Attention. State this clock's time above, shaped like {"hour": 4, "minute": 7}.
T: {"hour": 1, "minute": 11}
